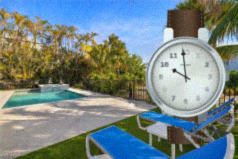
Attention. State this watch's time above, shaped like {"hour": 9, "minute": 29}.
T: {"hour": 9, "minute": 59}
